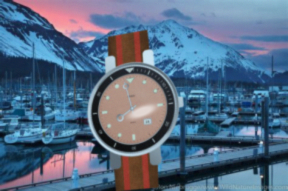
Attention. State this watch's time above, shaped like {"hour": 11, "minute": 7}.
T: {"hour": 7, "minute": 58}
